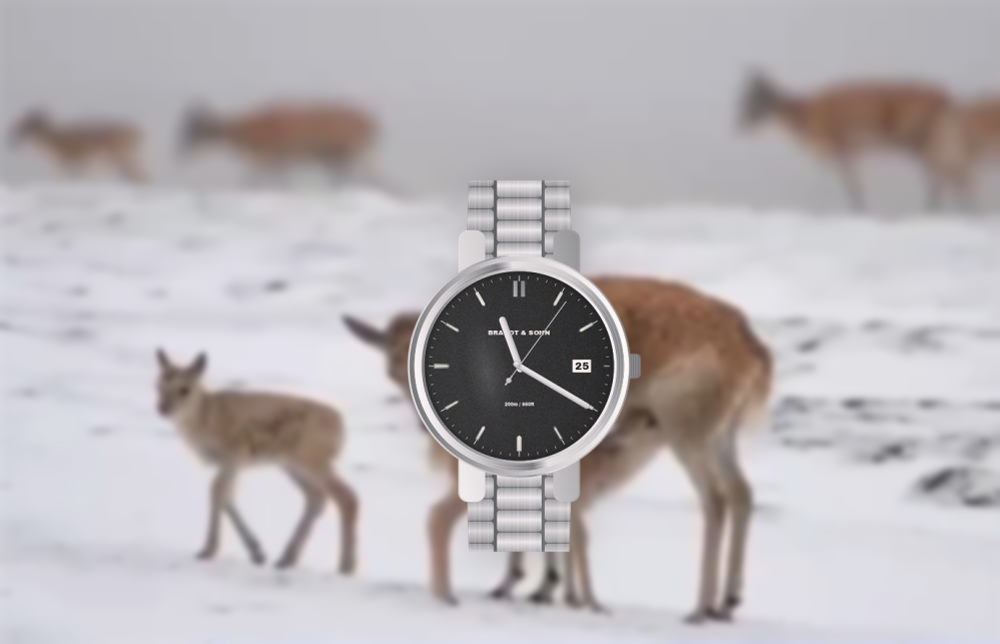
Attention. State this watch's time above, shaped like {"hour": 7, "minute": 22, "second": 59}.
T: {"hour": 11, "minute": 20, "second": 6}
